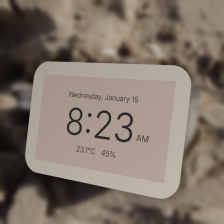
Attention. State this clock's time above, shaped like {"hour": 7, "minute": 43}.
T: {"hour": 8, "minute": 23}
